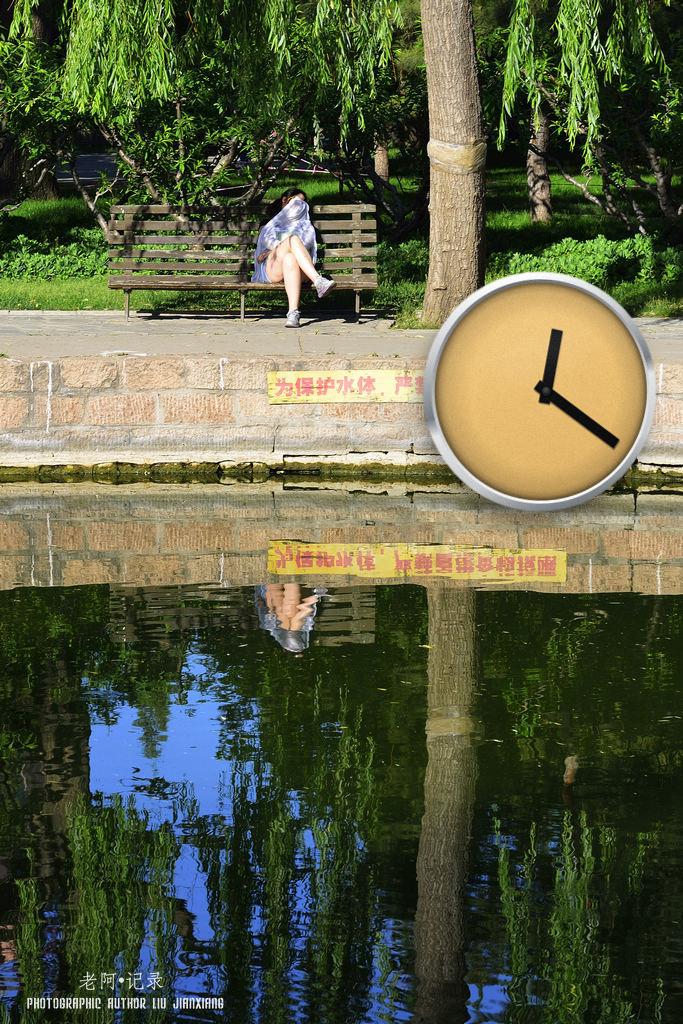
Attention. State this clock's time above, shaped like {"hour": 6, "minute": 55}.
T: {"hour": 12, "minute": 21}
